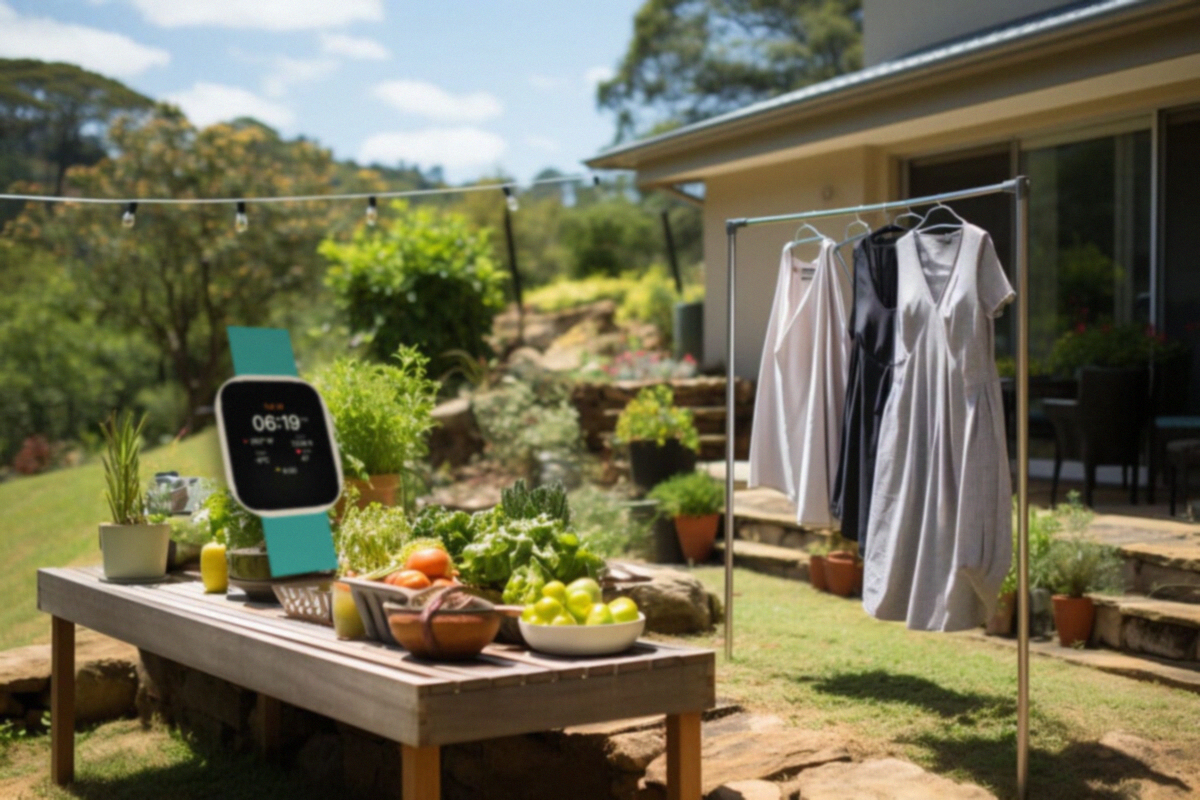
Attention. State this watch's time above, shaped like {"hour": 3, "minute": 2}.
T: {"hour": 6, "minute": 19}
